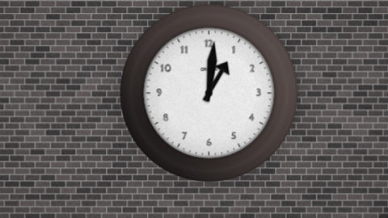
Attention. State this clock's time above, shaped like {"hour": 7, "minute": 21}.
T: {"hour": 1, "minute": 1}
